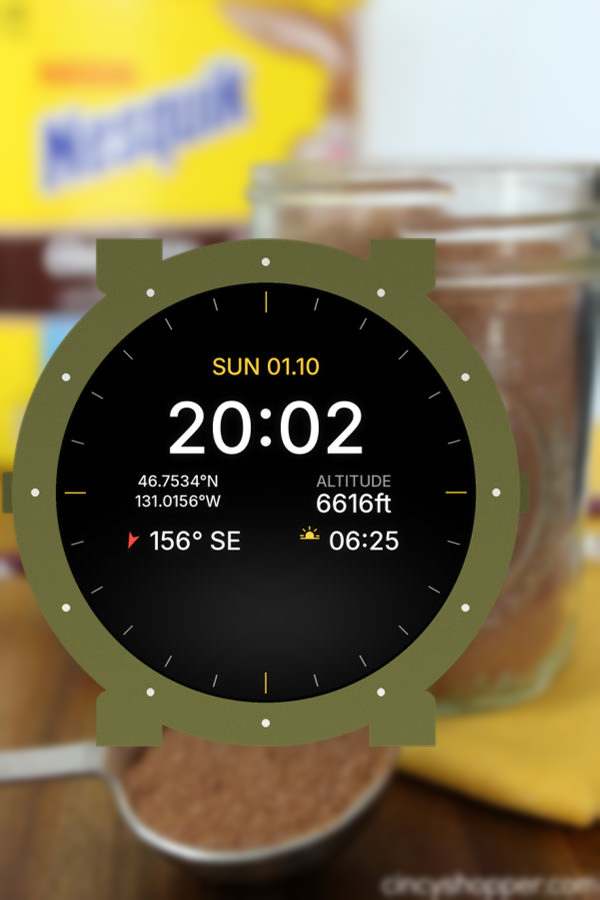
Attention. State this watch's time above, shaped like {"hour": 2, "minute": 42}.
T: {"hour": 20, "minute": 2}
